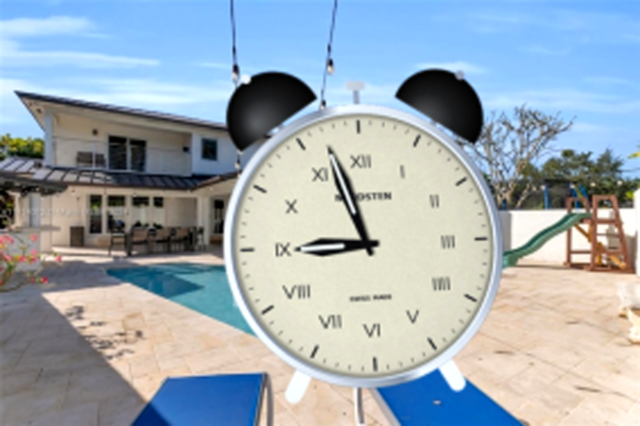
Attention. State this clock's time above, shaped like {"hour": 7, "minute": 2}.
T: {"hour": 8, "minute": 57}
